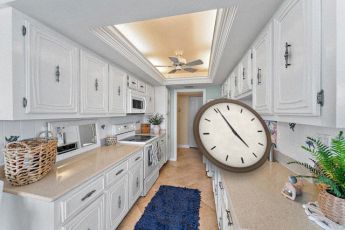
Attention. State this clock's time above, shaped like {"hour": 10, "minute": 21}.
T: {"hour": 4, "minute": 56}
